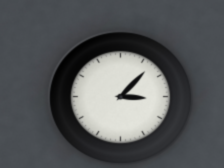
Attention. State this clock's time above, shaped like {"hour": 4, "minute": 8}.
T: {"hour": 3, "minute": 7}
